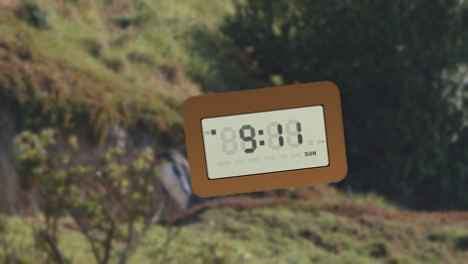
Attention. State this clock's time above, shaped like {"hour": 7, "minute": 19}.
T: {"hour": 9, "minute": 11}
